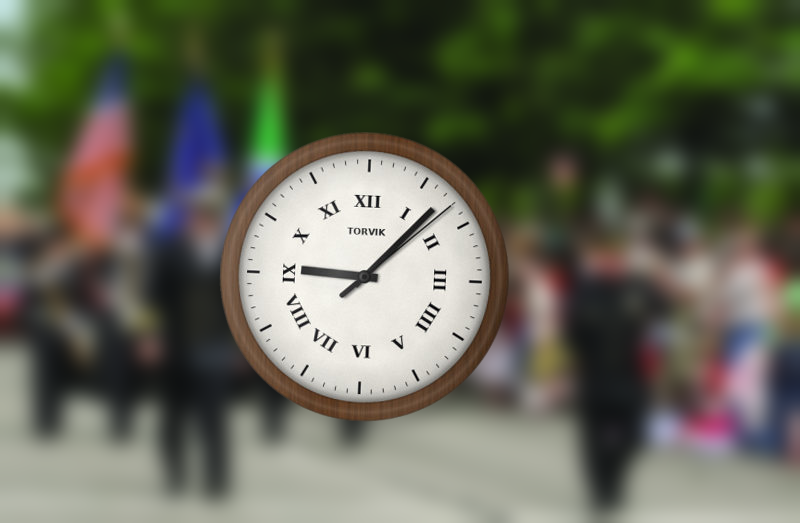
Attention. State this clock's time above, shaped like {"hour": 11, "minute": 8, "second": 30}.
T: {"hour": 9, "minute": 7, "second": 8}
